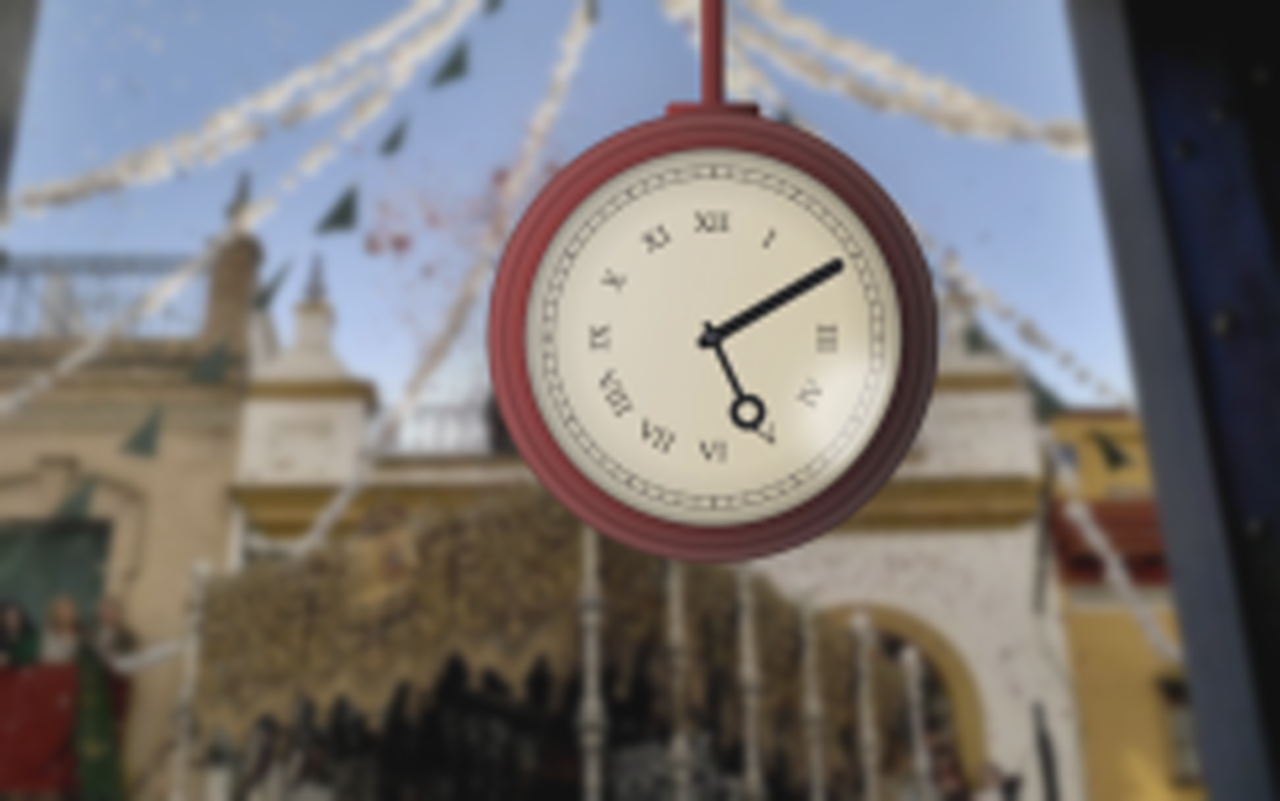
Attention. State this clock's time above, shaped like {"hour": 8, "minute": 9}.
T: {"hour": 5, "minute": 10}
